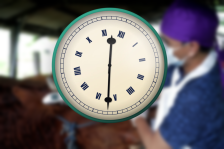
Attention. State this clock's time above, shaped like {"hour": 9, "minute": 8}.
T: {"hour": 11, "minute": 27}
